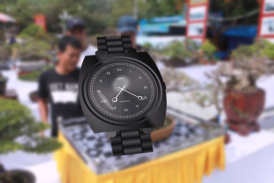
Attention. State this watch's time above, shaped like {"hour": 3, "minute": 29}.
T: {"hour": 7, "minute": 21}
